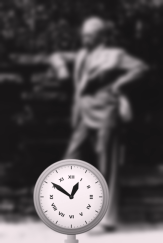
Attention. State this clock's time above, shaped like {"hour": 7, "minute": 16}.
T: {"hour": 12, "minute": 51}
